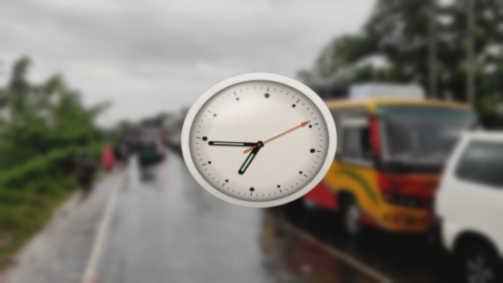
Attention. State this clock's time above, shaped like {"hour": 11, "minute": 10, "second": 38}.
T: {"hour": 6, "minute": 44, "second": 9}
